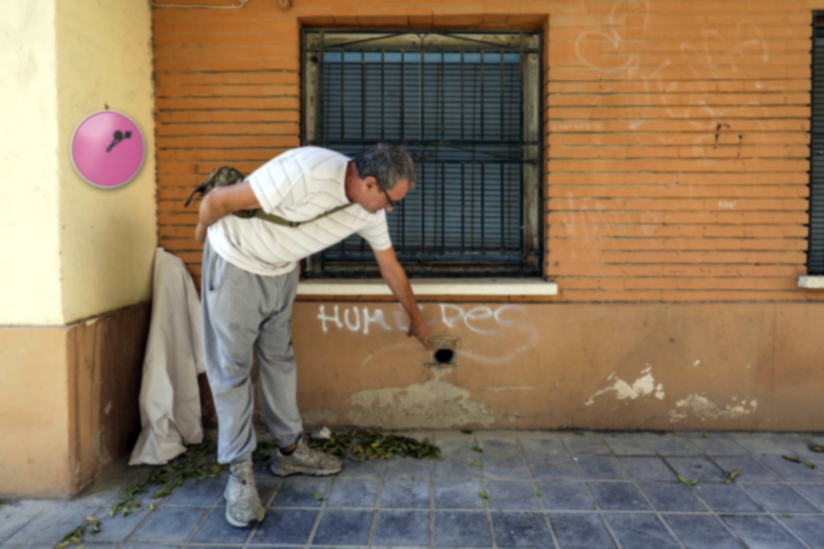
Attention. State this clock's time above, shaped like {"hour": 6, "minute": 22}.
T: {"hour": 1, "minute": 9}
